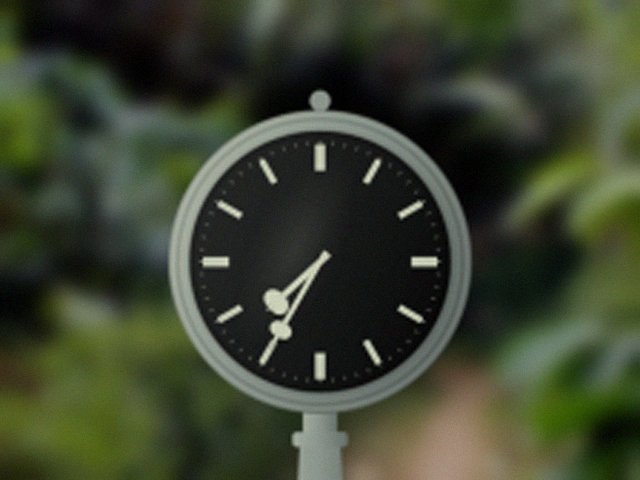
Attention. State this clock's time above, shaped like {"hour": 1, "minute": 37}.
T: {"hour": 7, "minute": 35}
